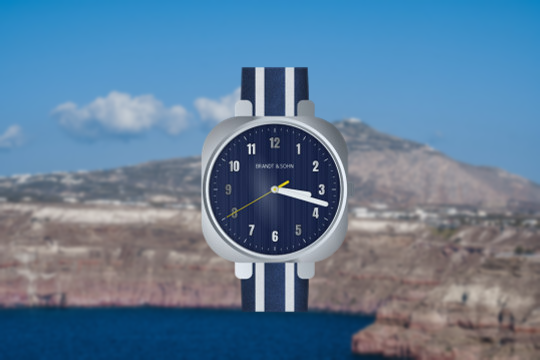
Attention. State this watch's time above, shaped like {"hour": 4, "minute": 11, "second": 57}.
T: {"hour": 3, "minute": 17, "second": 40}
